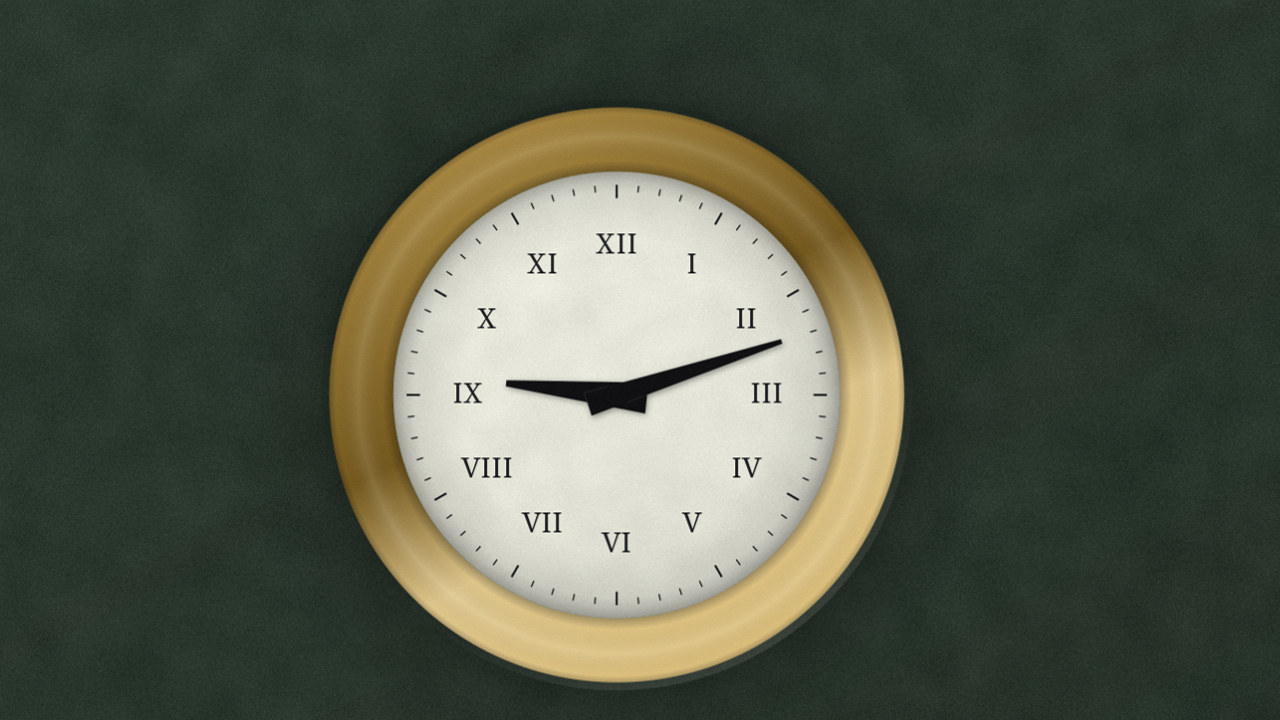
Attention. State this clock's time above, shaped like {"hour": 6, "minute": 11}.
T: {"hour": 9, "minute": 12}
